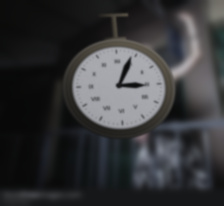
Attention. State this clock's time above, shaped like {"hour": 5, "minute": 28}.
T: {"hour": 3, "minute": 4}
